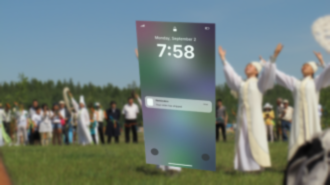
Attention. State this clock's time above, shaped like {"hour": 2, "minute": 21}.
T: {"hour": 7, "minute": 58}
